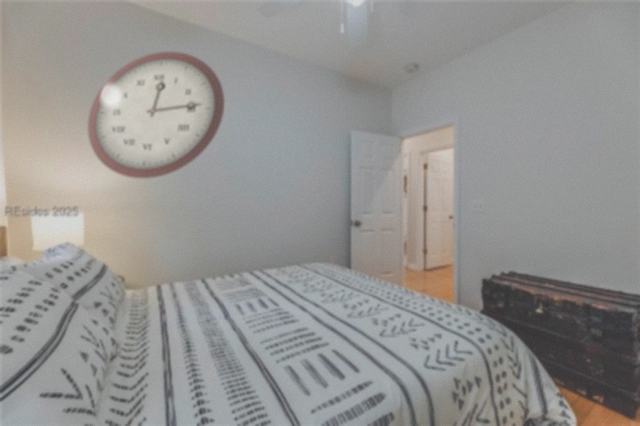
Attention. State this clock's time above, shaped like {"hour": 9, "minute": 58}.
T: {"hour": 12, "minute": 14}
